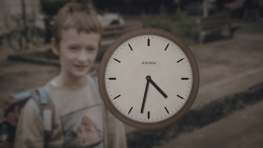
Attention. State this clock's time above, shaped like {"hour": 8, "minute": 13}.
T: {"hour": 4, "minute": 32}
